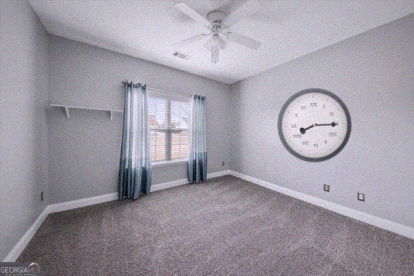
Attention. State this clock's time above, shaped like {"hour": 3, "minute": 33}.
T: {"hour": 8, "minute": 15}
